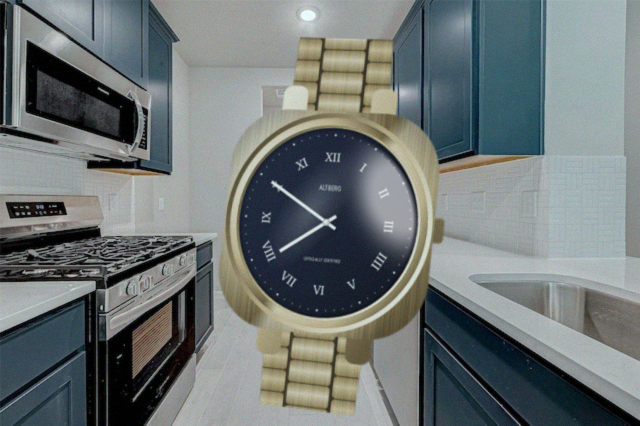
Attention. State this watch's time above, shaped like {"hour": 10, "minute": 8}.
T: {"hour": 7, "minute": 50}
